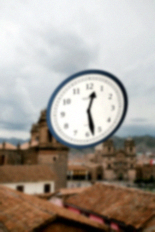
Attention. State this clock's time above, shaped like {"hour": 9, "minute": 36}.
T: {"hour": 12, "minute": 28}
